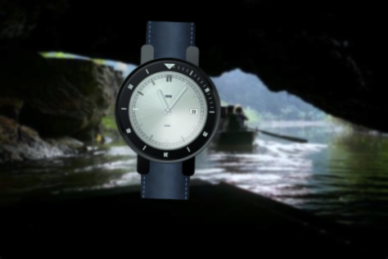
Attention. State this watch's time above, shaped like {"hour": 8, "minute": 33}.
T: {"hour": 11, "minute": 6}
